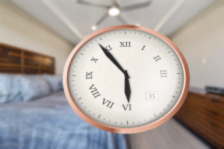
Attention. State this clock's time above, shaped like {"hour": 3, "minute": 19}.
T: {"hour": 5, "minute": 54}
